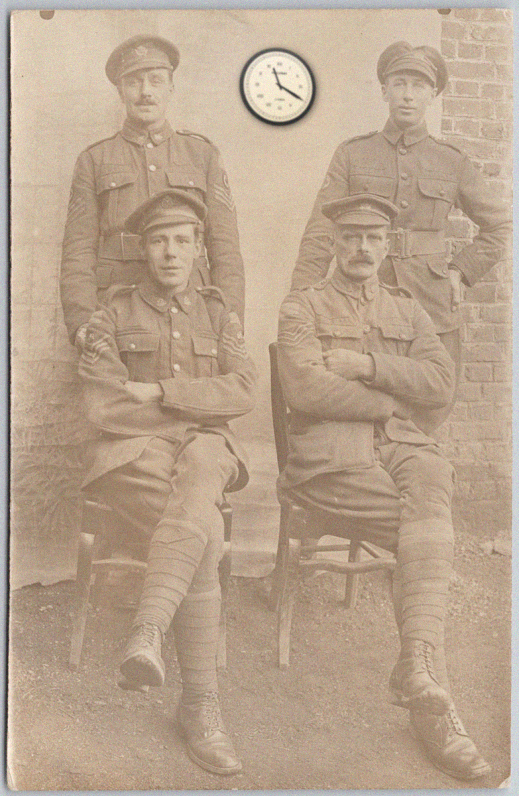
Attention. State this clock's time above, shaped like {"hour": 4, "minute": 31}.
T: {"hour": 11, "minute": 20}
